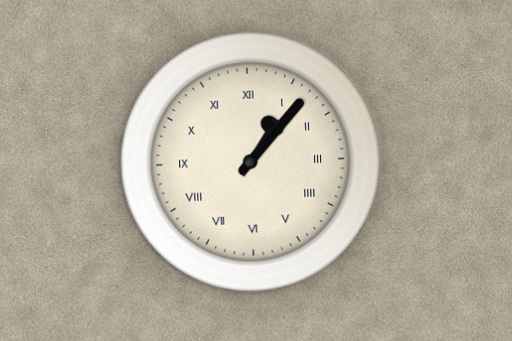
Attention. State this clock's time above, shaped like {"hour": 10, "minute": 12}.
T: {"hour": 1, "minute": 7}
